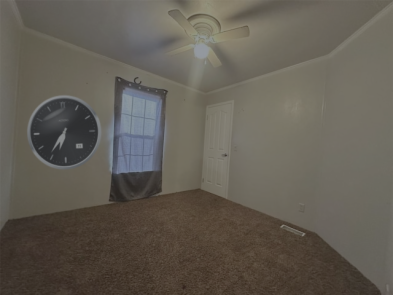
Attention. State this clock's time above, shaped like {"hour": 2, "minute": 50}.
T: {"hour": 6, "minute": 36}
